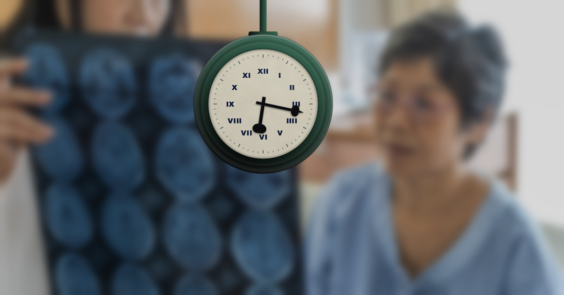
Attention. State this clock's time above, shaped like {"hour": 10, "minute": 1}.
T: {"hour": 6, "minute": 17}
